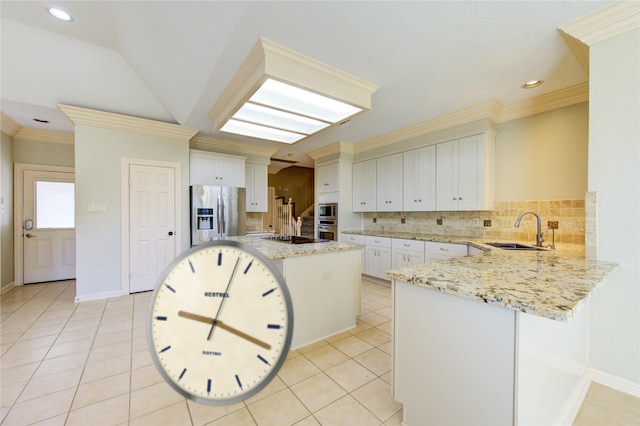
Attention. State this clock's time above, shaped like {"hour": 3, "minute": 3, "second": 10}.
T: {"hour": 9, "minute": 18, "second": 3}
